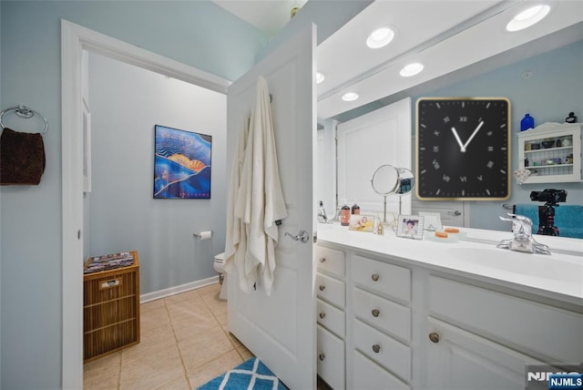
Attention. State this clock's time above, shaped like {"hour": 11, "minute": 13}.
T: {"hour": 11, "minute": 6}
